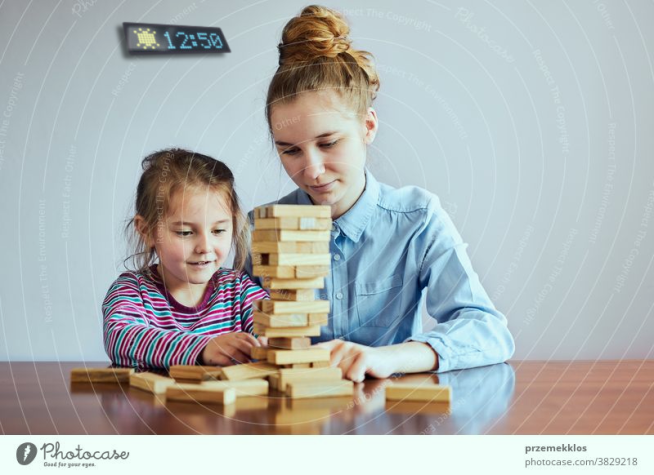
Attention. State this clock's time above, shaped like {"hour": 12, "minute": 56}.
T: {"hour": 12, "minute": 50}
